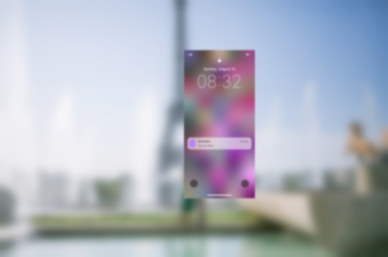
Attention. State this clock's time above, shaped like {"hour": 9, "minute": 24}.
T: {"hour": 8, "minute": 32}
